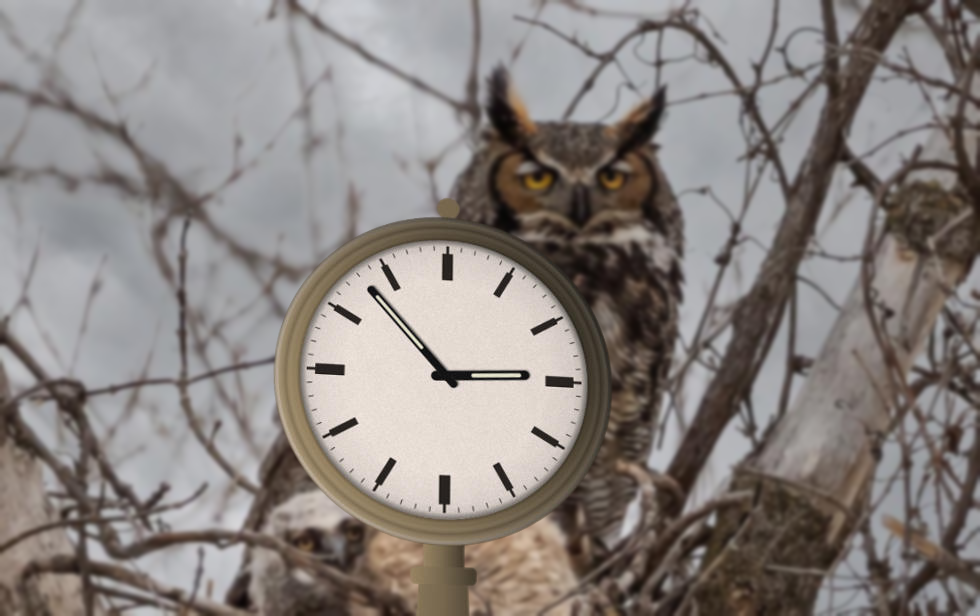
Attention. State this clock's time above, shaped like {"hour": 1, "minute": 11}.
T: {"hour": 2, "minute": 53}
